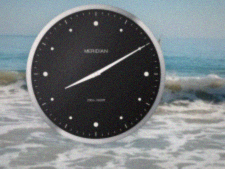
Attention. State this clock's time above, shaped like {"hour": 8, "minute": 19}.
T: {"hour": 8, "minute": 10}
